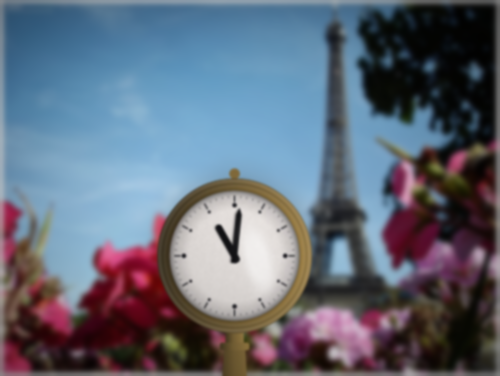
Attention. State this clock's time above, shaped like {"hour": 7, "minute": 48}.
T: {"hour": 11, "minute": 1}
